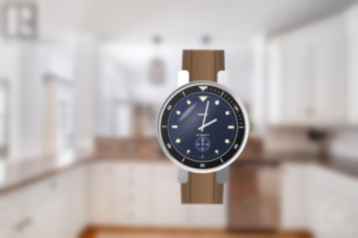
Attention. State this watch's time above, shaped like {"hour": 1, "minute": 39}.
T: {"hour": 2, "minute": 2}
